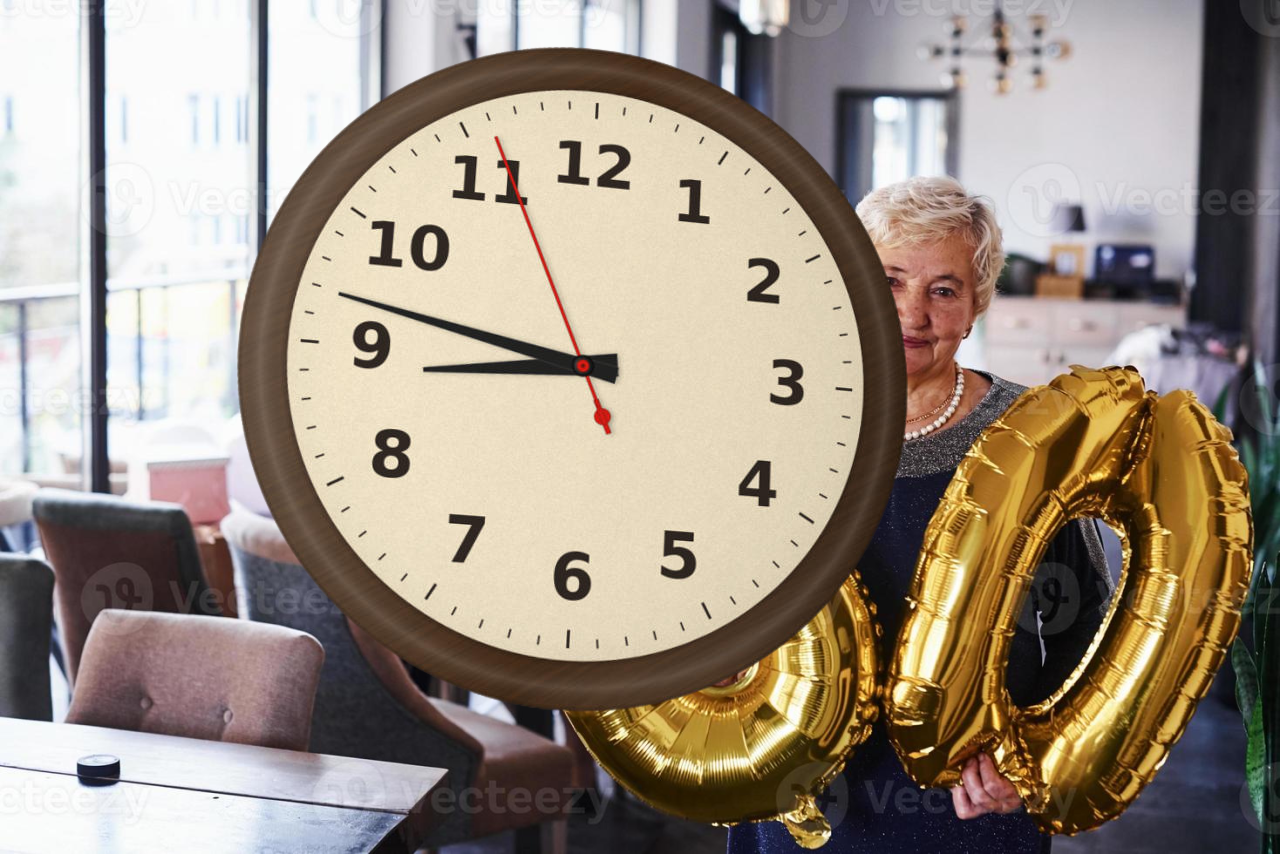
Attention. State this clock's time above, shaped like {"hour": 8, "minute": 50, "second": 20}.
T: {"hour": 8, "minute": 46, "second": 56}
